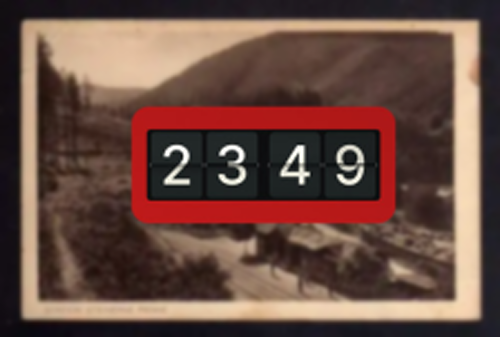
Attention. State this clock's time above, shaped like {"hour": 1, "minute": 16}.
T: {"hour": 23, "minute": 49}
